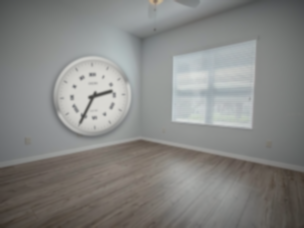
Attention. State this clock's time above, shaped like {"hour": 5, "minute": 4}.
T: {"hour": 2, "minute": 35}
